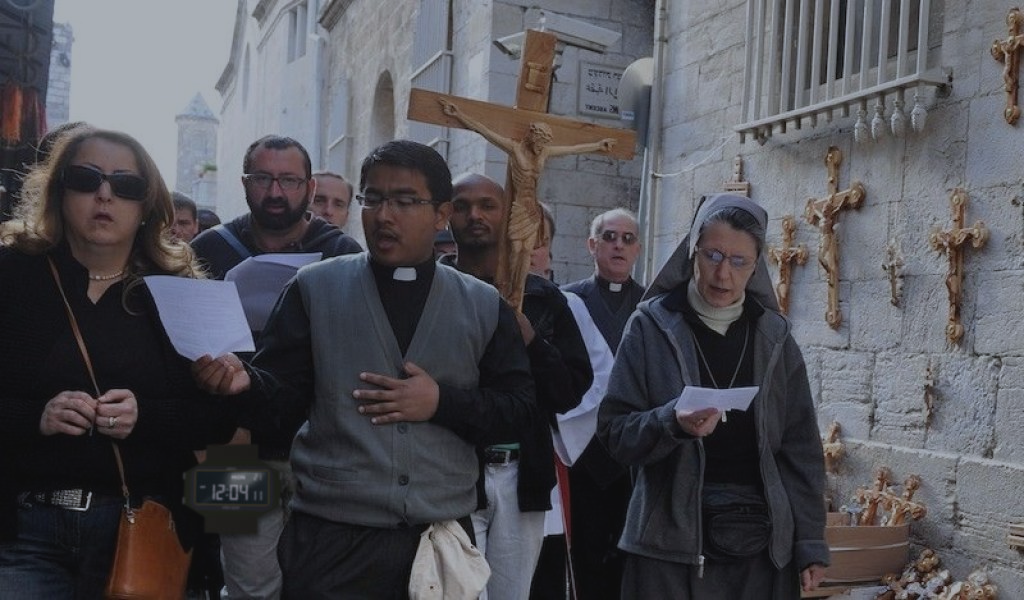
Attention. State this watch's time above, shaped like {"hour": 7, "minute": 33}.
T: {"hour": 12, "minute": 4}
